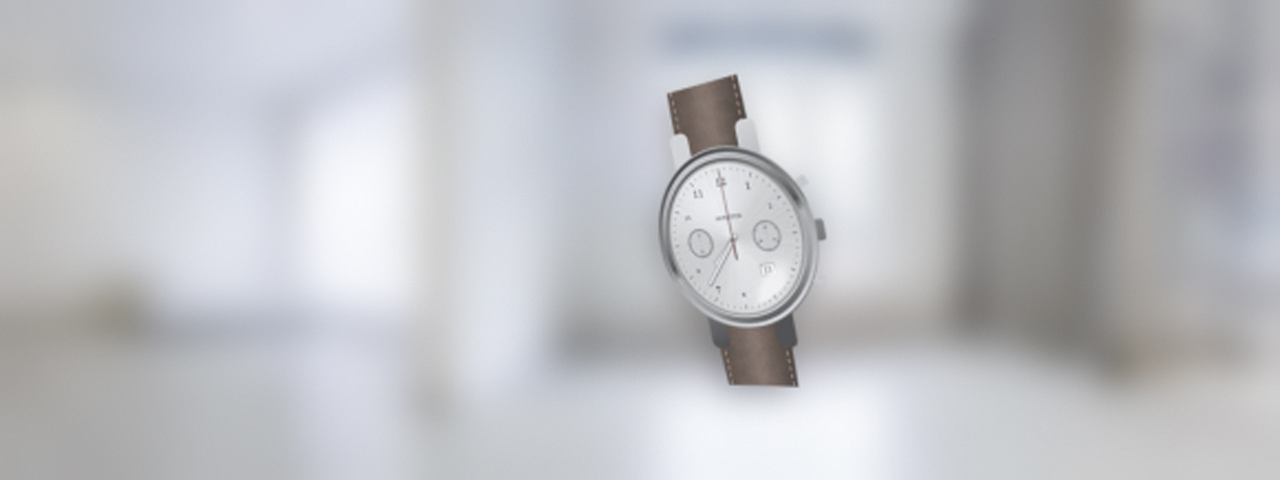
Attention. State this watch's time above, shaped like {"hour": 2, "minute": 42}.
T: {"hour": 7, "minute": 37}
